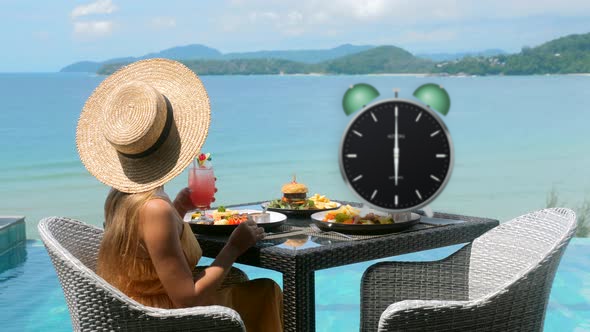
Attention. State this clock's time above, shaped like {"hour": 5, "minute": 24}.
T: {"hour": 6, "minute": 0}
